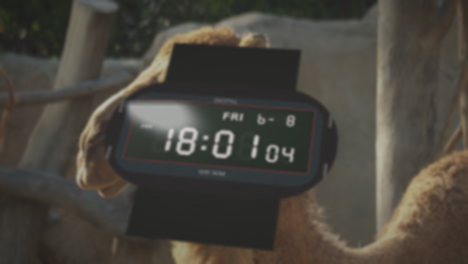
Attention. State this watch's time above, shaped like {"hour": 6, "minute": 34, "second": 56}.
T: {"hour": 18, "minute": 1, "second": 4}
